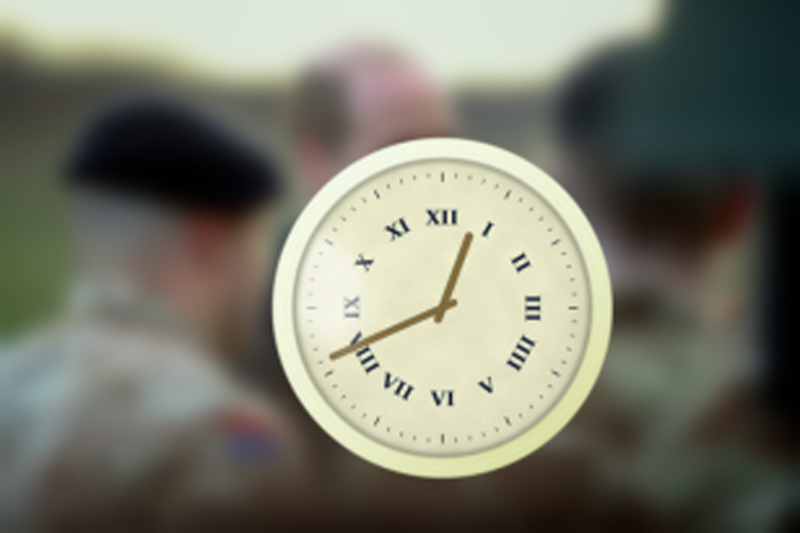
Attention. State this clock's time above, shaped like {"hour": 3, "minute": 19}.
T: {"hour": 12, "minute": 41}
